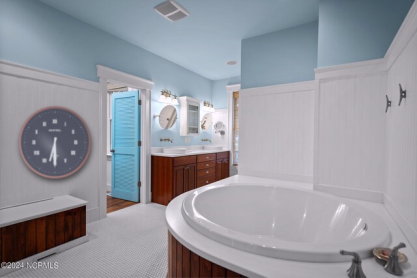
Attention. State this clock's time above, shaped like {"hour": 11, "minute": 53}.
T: {"hour": 6, "minute": 30}
